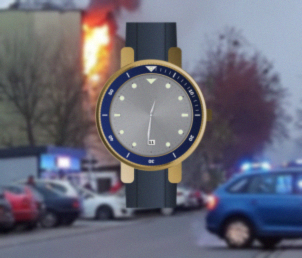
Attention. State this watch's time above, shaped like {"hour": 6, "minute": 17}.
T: {"hour": 12, "minute": 31}
